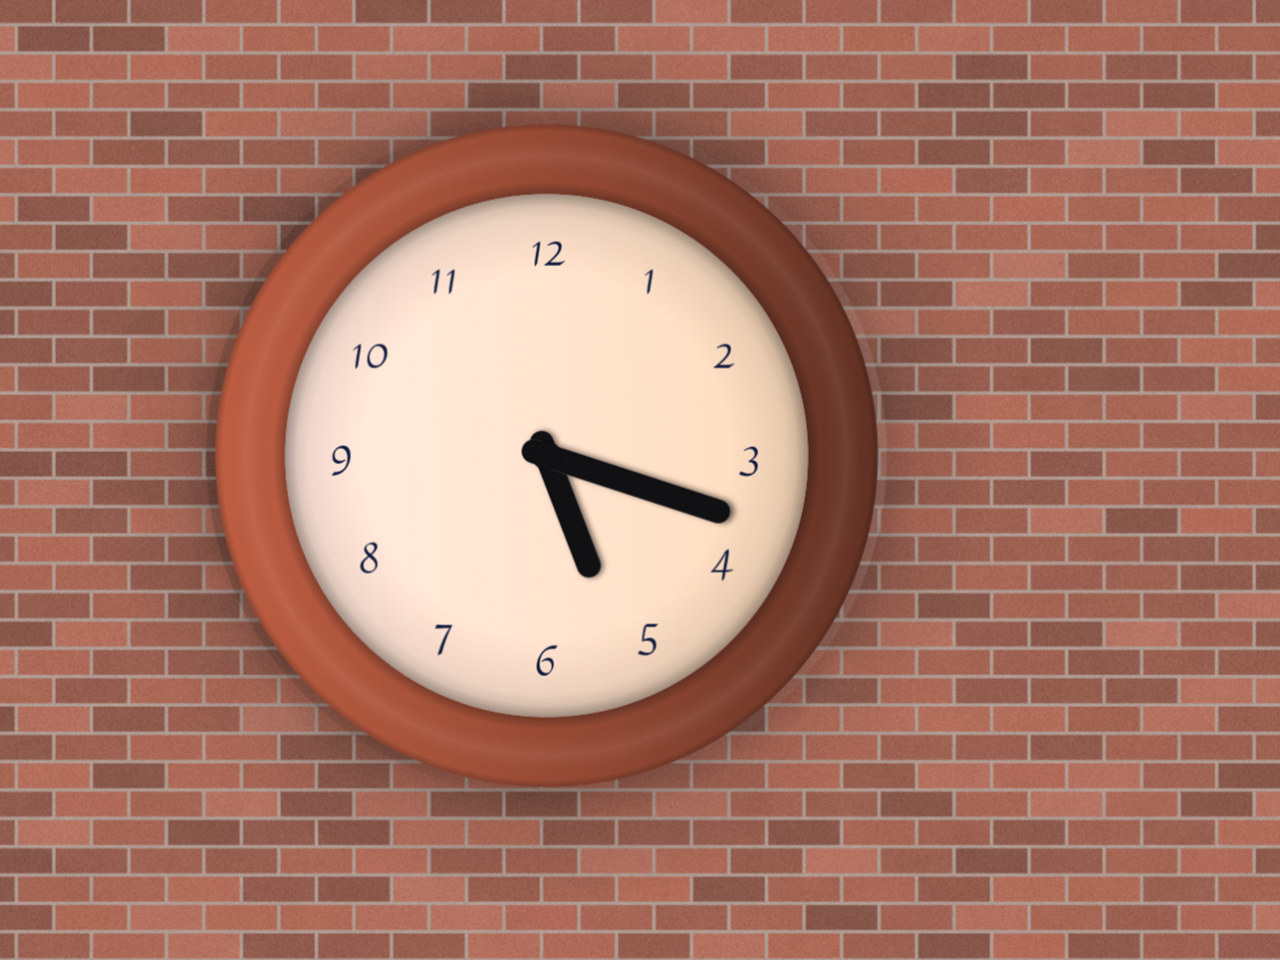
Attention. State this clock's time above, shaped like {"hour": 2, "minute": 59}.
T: {"hour": 5, "minute": 18}
